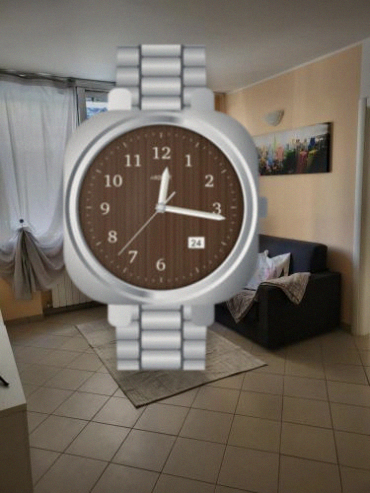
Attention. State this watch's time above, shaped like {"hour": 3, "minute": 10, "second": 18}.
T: {"hour": 12, "minute": 16, "second": 37}
